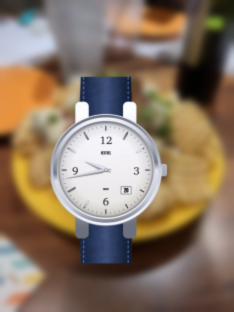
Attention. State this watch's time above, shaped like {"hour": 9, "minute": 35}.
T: {"hour": 9, "minute": 43}
